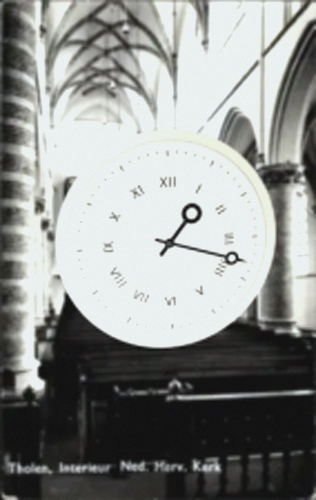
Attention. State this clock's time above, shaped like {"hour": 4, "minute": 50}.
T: {"hour": 1, "minute": 18}
